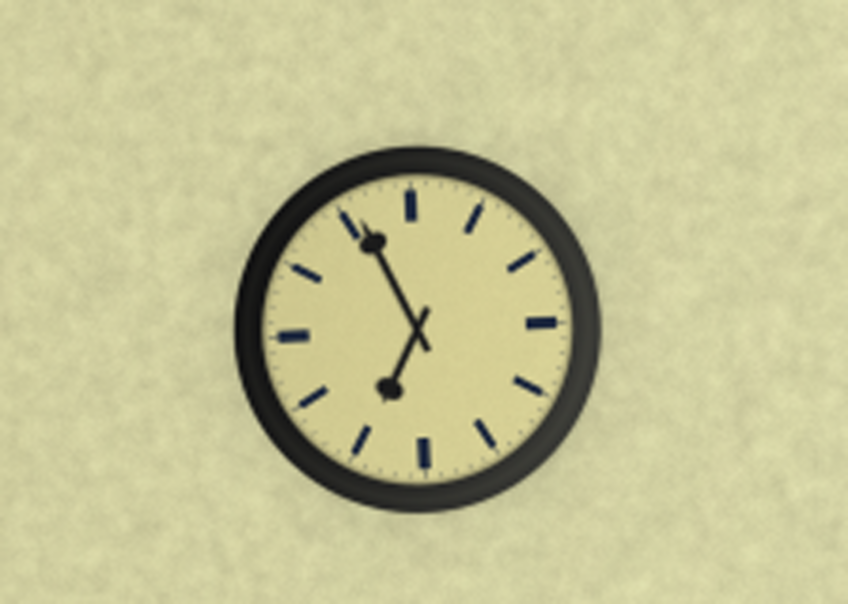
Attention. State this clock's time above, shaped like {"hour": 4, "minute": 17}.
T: {"hour": 6, "minute": 56}
